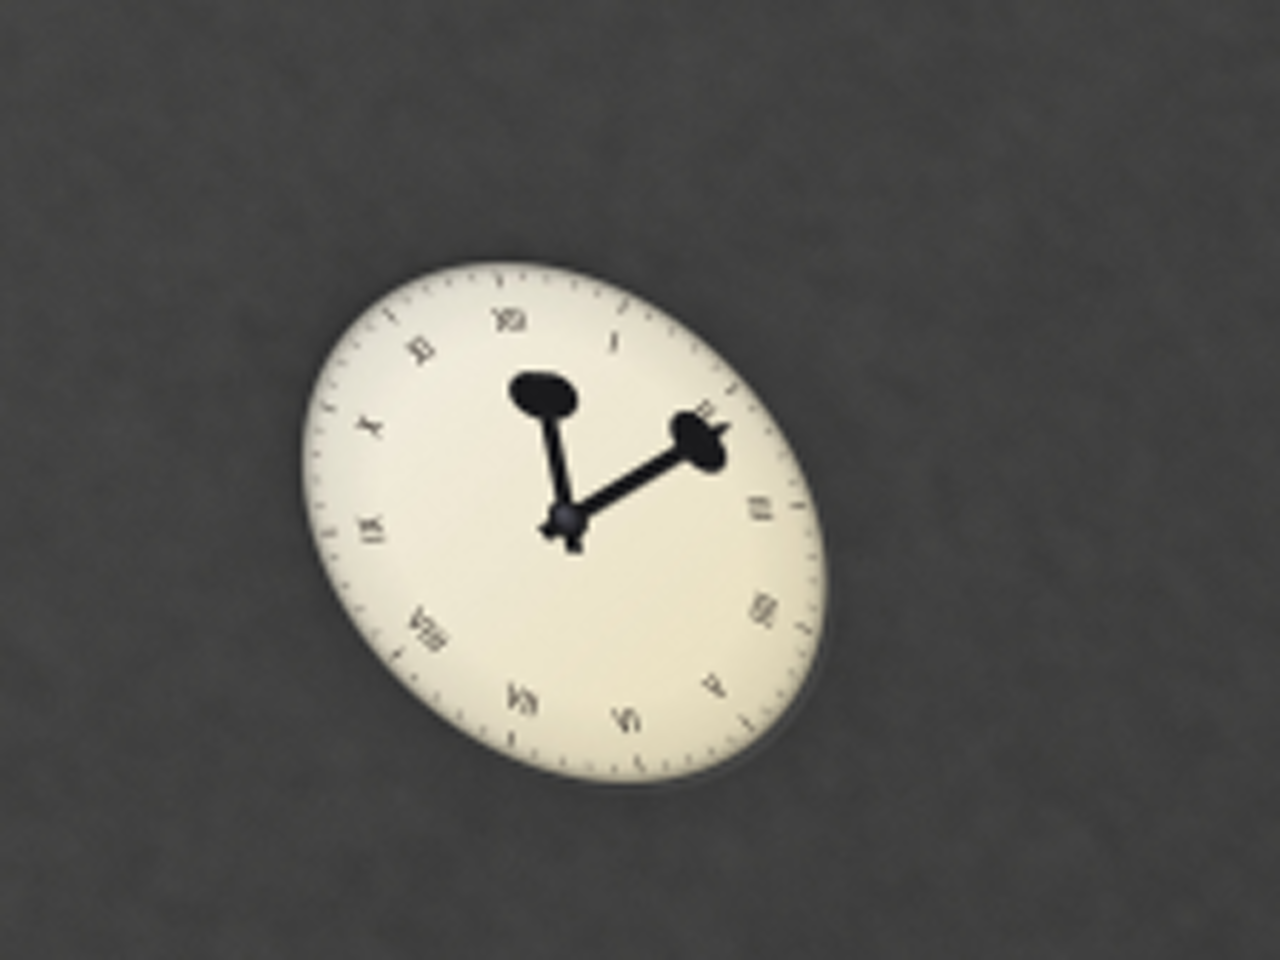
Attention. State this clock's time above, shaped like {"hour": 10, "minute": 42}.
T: {"hour": 12, "minute": 11}
